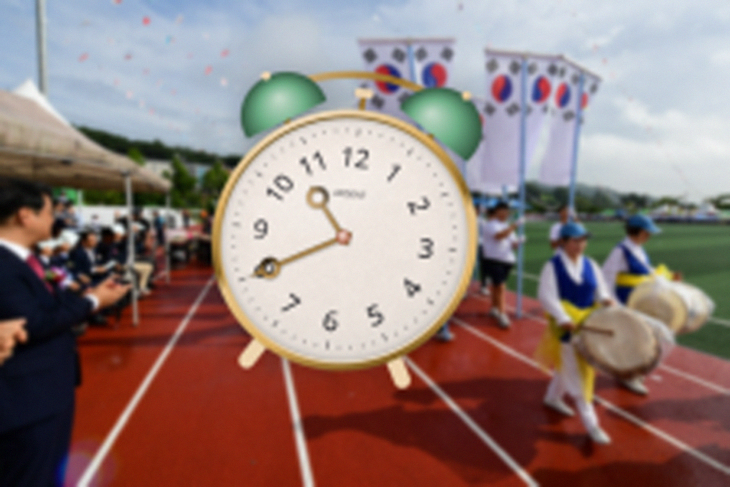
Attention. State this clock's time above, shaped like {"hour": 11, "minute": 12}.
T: {"hour": 10, "minute": 40}
